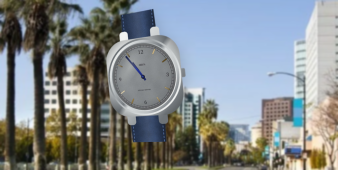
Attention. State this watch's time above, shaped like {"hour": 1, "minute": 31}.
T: {"hour": 10, "minute": 54}
